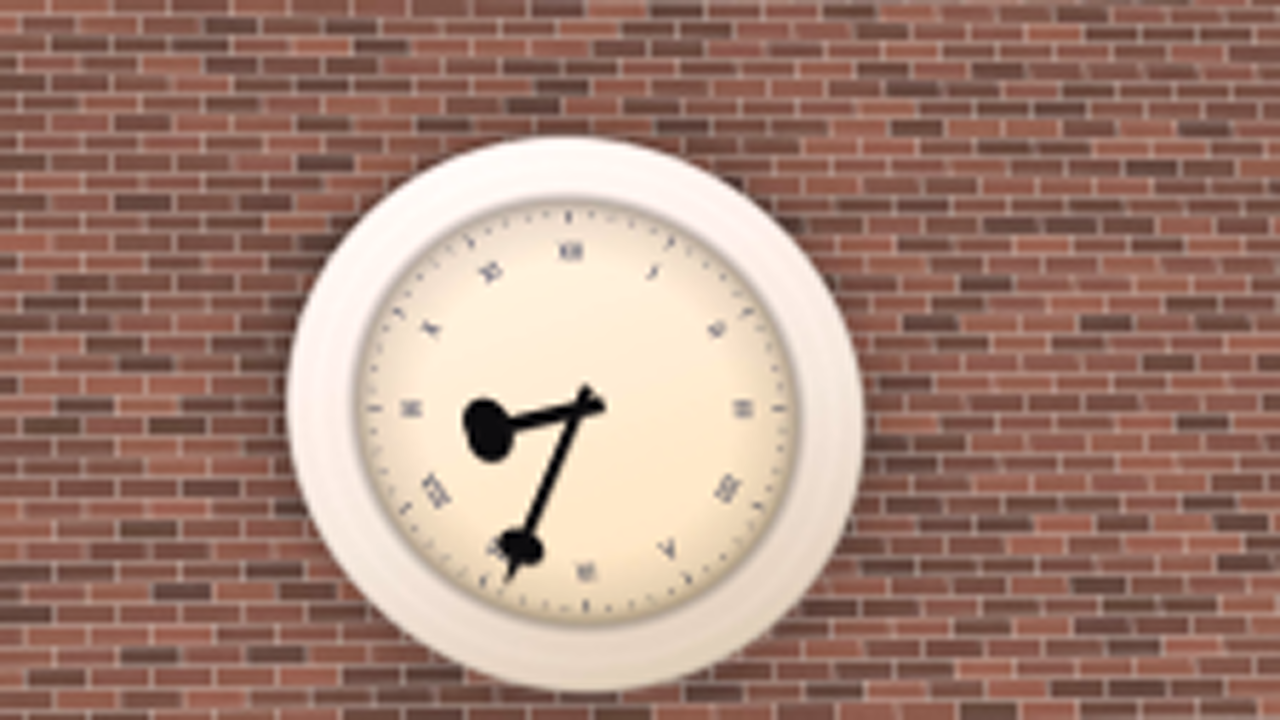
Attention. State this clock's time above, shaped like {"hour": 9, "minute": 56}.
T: {"hour": 8, "minute": 34}
